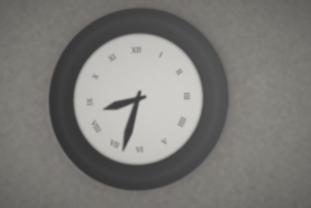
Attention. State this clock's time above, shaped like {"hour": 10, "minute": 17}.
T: {"hour": 8, "minute": 33}
